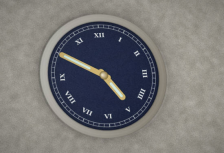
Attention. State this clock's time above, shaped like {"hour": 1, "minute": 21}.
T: {"hour": 4, "minute": 50}
